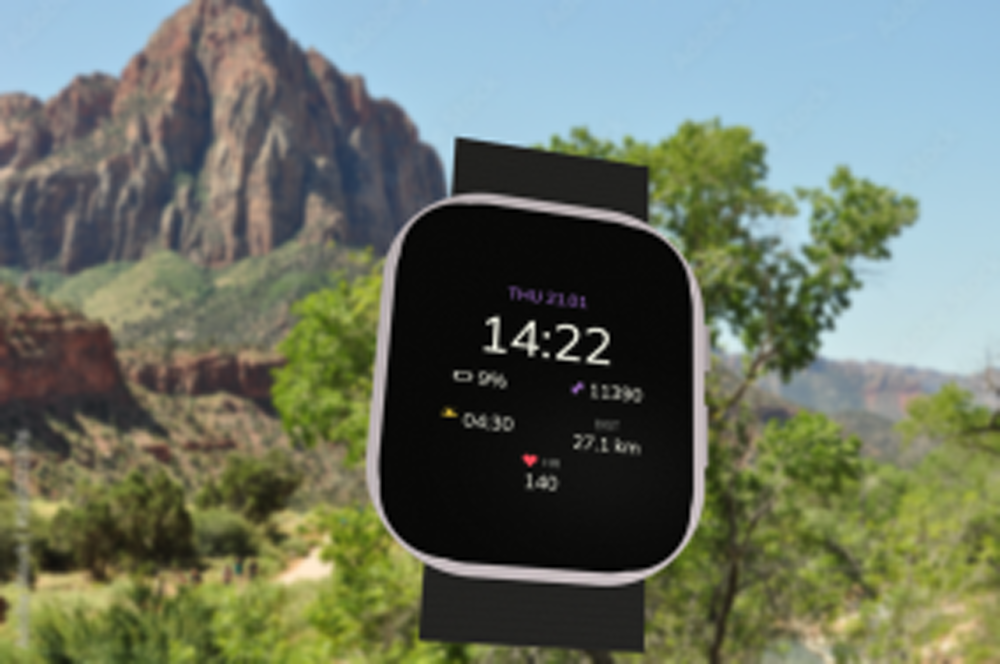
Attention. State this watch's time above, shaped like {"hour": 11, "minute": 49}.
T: {"hour": 14, "minute": 22}
